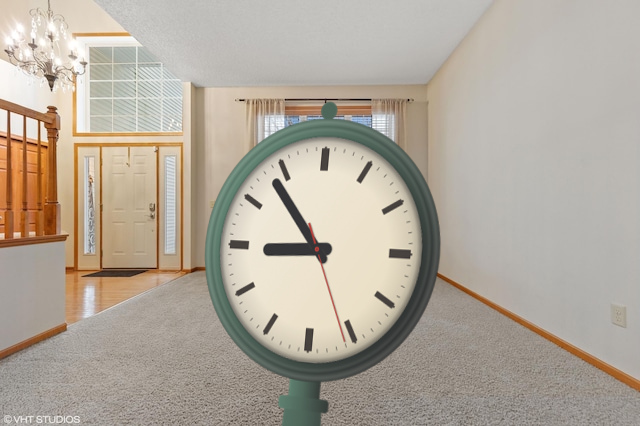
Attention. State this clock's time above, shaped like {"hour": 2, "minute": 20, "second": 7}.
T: {"hour": 8, "minute": 53, "second": 26}
